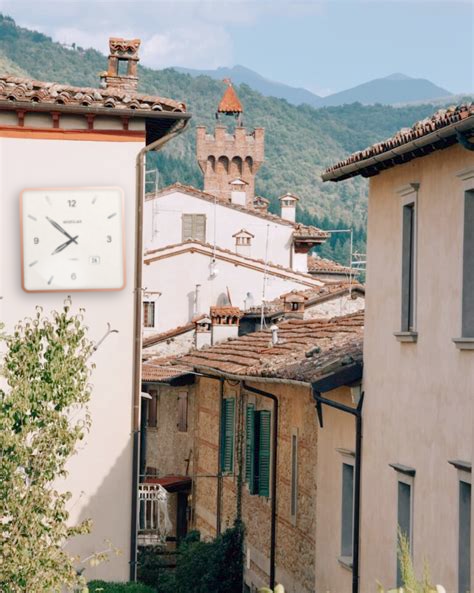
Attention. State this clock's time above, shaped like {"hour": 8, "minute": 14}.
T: {"hour": 7, "minute": 52}
